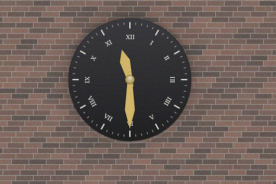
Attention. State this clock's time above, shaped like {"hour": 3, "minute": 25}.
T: {"hour": 11, "minute": 30}
